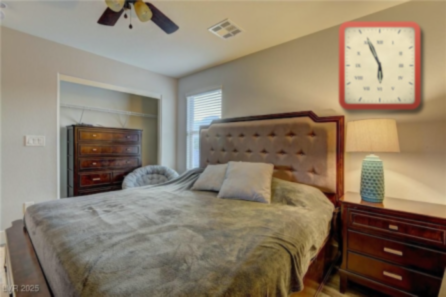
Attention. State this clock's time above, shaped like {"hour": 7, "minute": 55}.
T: {"hour": 5, "minute": 56}
